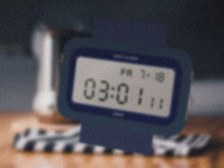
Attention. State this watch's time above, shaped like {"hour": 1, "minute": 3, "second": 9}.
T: {"hour": 3, "minute": 1, "second": 11}
